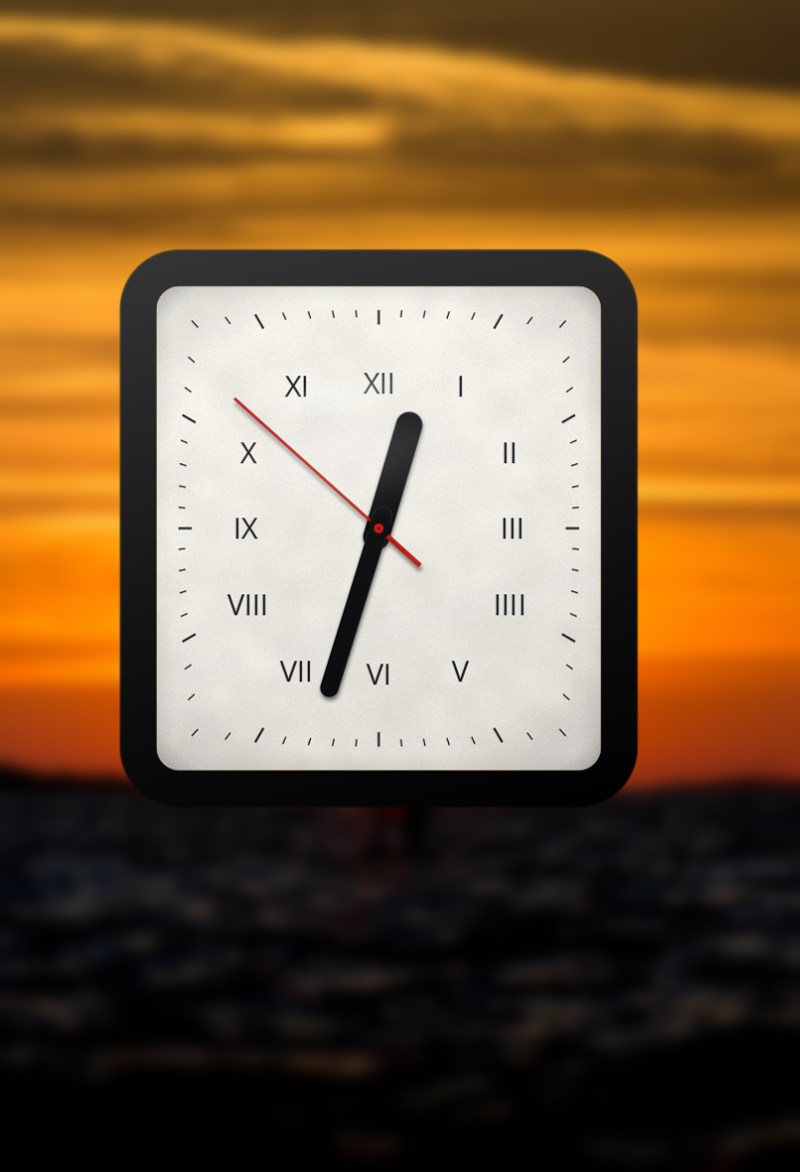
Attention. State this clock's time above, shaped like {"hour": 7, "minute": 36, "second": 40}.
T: {"hour": 12, "minute": 32, "second": 52}
